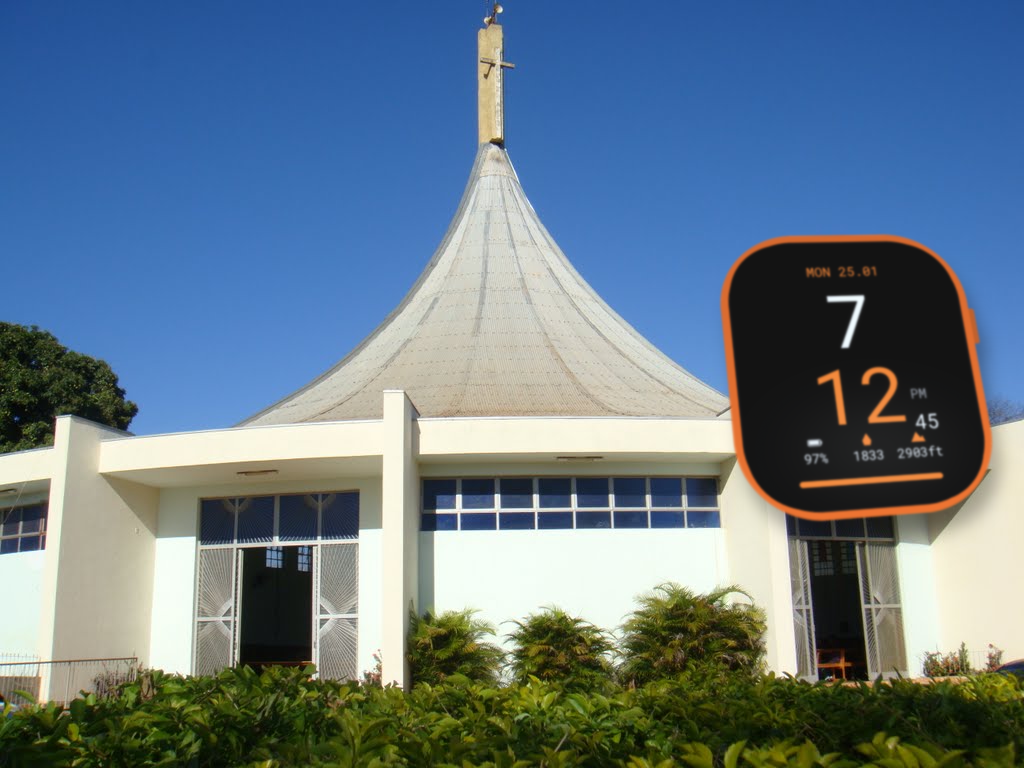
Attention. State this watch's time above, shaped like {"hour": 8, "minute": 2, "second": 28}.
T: {"hour": 7, "minute": 12, "second": 45}
